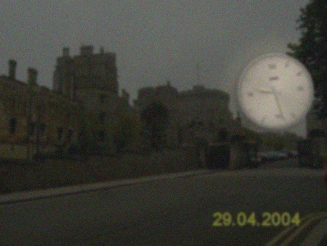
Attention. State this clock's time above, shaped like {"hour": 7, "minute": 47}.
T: {"hour": 9, "minute": 28}
